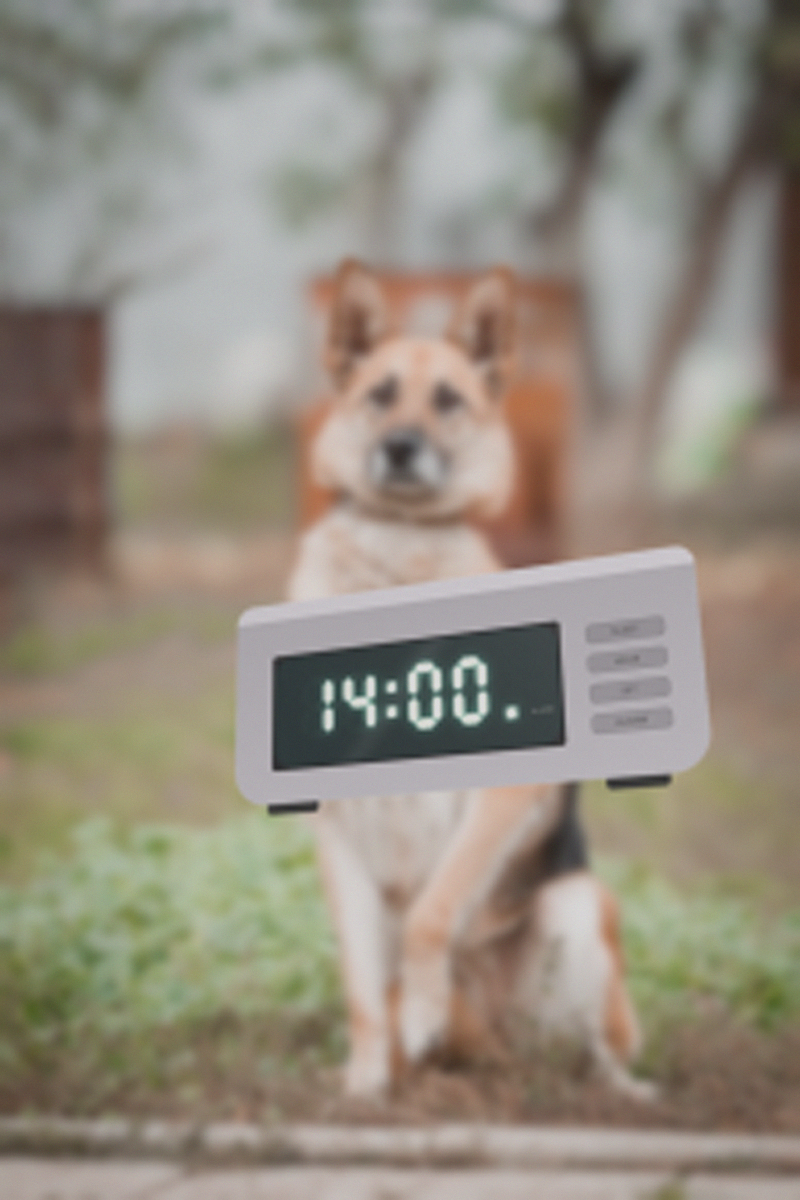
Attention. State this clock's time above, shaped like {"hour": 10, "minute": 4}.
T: {"hour": 14, "minute": 0}
